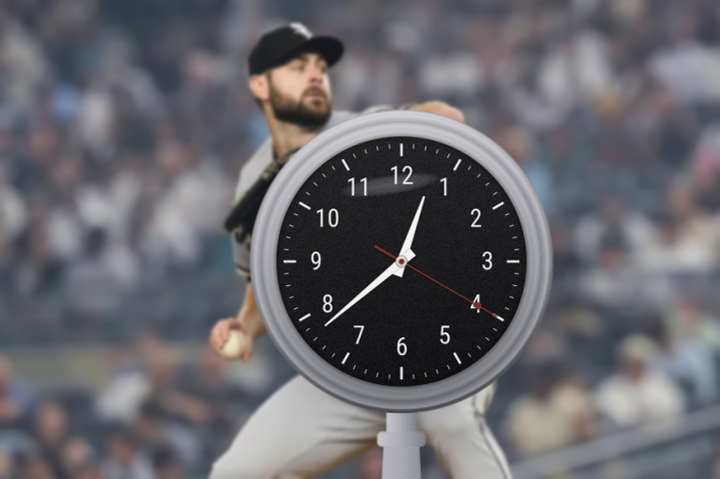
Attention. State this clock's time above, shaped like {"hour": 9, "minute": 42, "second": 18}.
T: {"hour": 12, "minute": 38, "second": 20}
